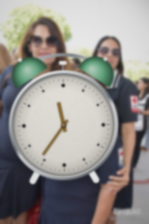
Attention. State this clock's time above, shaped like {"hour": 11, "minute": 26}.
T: {"hour": 11, "minute": 36}
